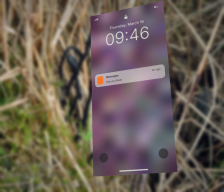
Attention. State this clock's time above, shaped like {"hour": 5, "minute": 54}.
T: {"hour": 9, "minute": 46}
